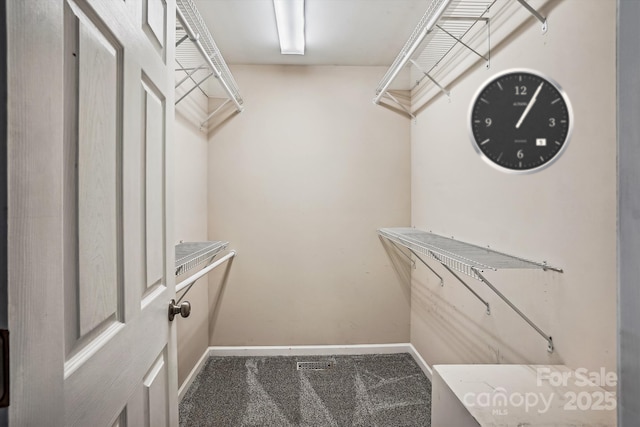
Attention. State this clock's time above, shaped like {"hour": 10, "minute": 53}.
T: {"hour": 1, "minute": 5}
